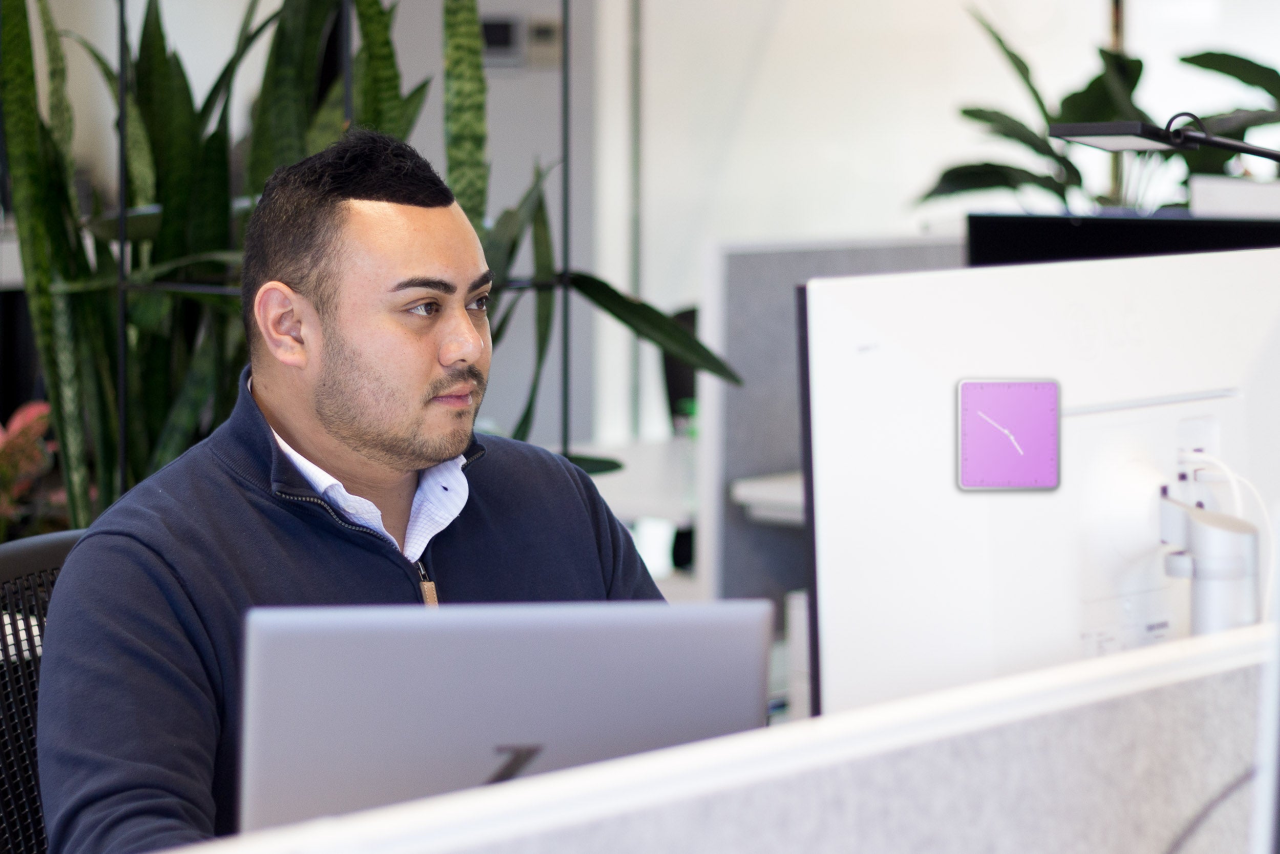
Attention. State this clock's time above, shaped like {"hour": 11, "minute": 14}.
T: {"hour": 4, "minute": 51}
